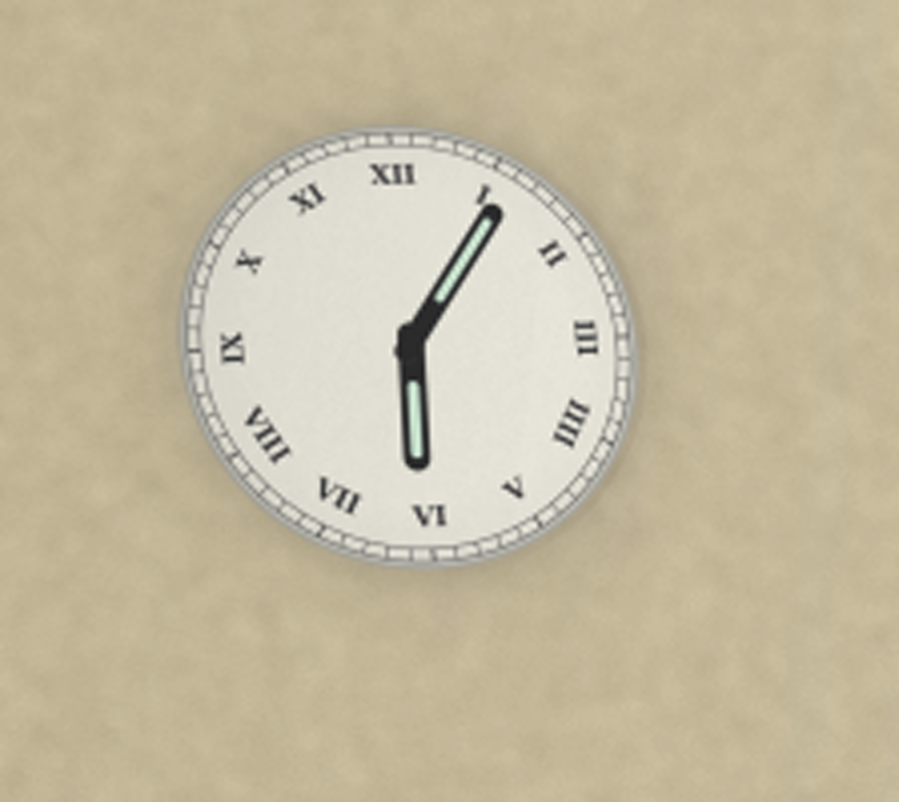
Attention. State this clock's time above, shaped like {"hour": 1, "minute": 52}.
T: {"hour": 6, "minute": 6}
